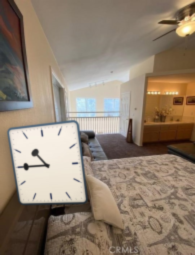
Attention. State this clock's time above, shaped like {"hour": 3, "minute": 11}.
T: {"hour": 10, "minute": 45}
